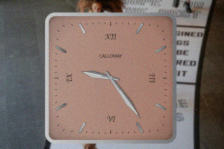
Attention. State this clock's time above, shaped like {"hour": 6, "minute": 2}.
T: {"hour": 9, "minute": 24}
